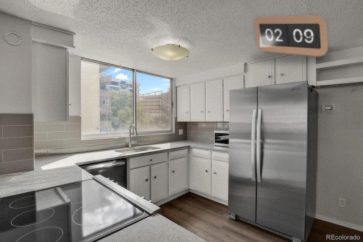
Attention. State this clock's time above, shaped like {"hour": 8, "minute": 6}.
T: {"hour": 2, "minute": 9}
